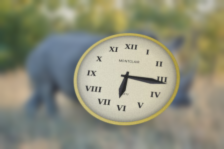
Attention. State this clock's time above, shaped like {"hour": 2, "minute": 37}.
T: {"hour": 6, "minute": 16}
